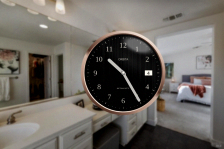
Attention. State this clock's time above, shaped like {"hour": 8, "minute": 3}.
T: {"hour": 10, "minute": 25}
